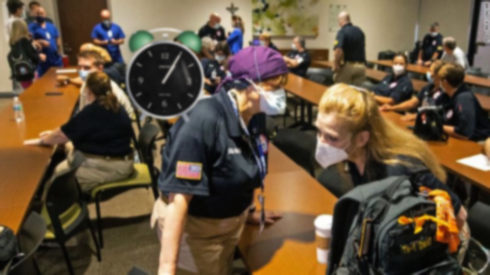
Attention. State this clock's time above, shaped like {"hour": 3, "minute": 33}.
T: {"hour": 1, "minute": 5}
